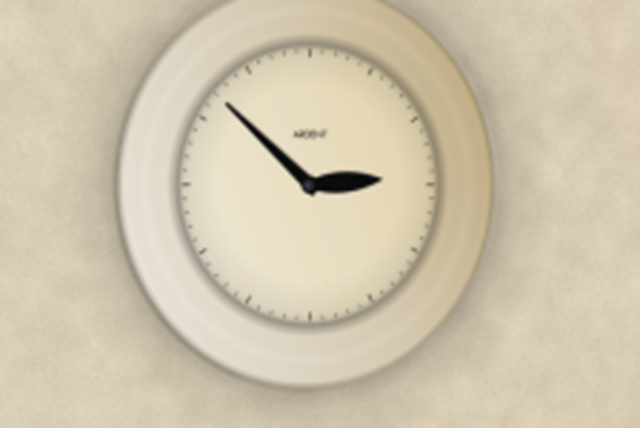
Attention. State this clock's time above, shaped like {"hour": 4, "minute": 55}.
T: {"hour": 2, "minute": 52}
